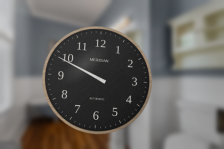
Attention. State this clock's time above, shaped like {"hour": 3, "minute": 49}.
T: {"hour": 9, "minute": 49}
